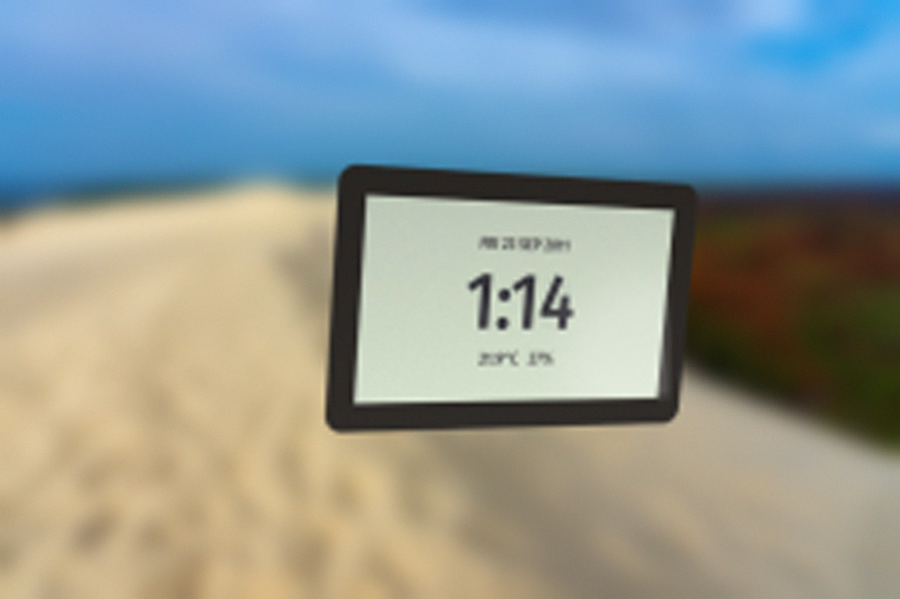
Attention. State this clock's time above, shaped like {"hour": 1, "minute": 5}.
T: {"hour": 1, "minute": 14}
